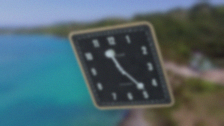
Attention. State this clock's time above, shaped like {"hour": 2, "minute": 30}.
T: {"hour": 11, "minute": 24}
